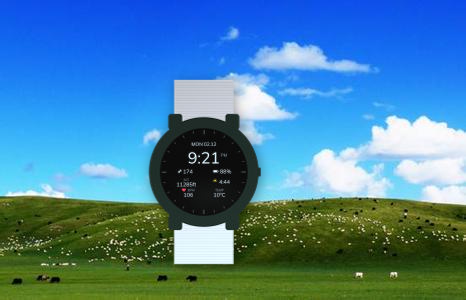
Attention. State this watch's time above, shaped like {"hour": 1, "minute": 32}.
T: {"hour": 9, "minute": 21}
